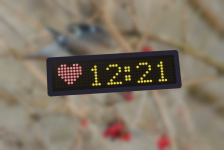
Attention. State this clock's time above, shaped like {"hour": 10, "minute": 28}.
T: {"hour": 12, "minute": 21}
